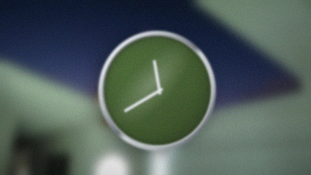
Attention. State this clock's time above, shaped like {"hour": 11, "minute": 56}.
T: {"hour": 11, "minute": 40}
